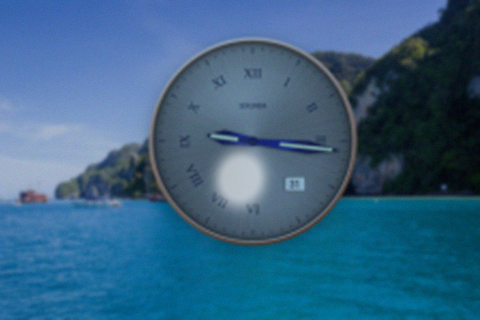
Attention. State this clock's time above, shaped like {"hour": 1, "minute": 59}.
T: {"hour": 9, "minute": 16}
